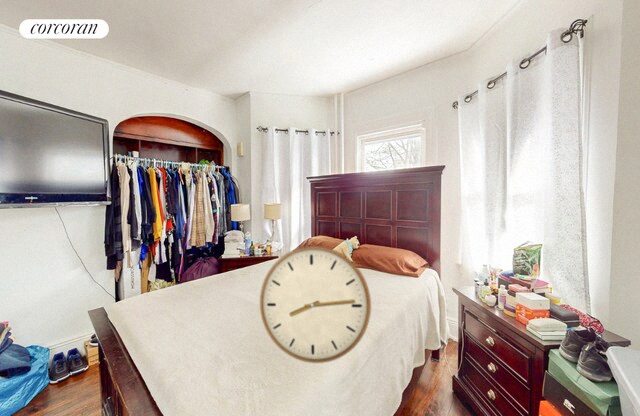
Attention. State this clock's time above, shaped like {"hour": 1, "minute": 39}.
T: {"hour": 8, "minute": 14}
